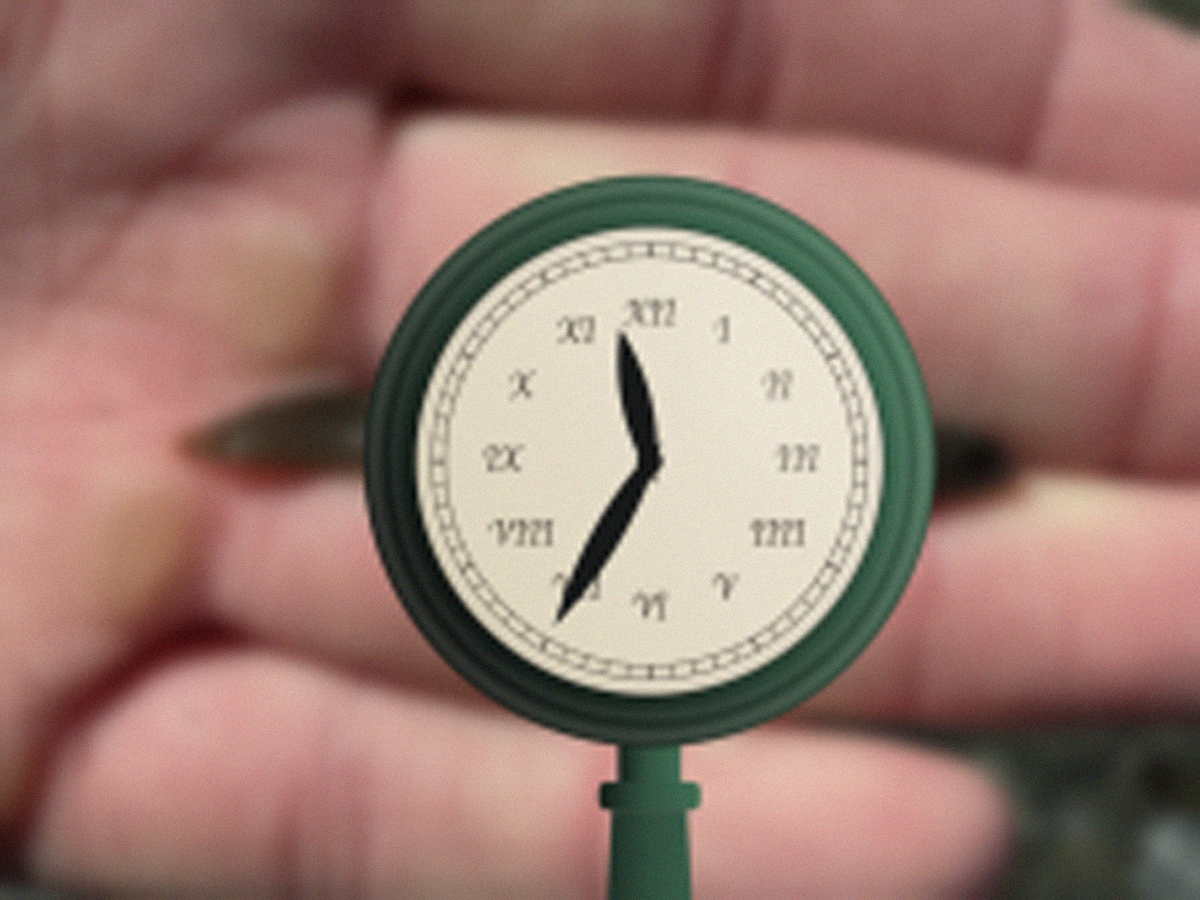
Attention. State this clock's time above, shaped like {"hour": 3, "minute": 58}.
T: {"hour": 11, "minute": 35}
